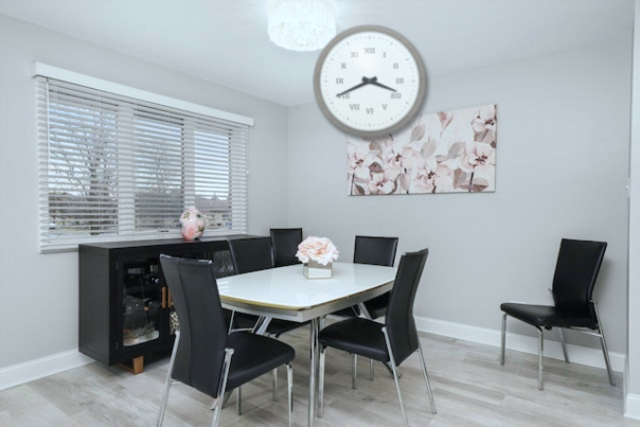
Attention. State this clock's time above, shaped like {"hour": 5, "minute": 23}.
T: {"hour": 3, "minute": 41}
